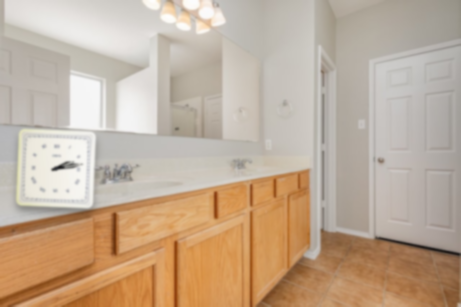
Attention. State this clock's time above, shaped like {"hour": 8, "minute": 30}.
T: {"hour": 2, "minute": 13}
